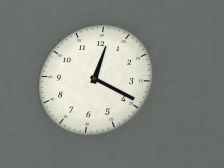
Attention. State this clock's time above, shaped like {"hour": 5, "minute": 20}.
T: {"hour": 12, "minute": 19}
